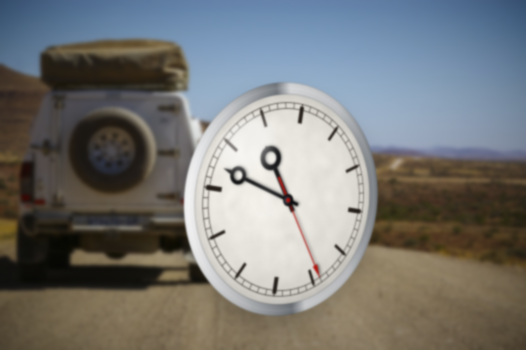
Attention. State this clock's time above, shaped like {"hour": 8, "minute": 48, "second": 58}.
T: {"hour": 10, "minute": 47, "second": 24}
